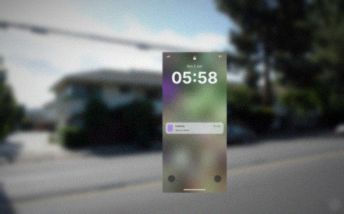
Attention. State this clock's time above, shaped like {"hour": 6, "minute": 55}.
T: {"hour": 5, "minute": 58}
